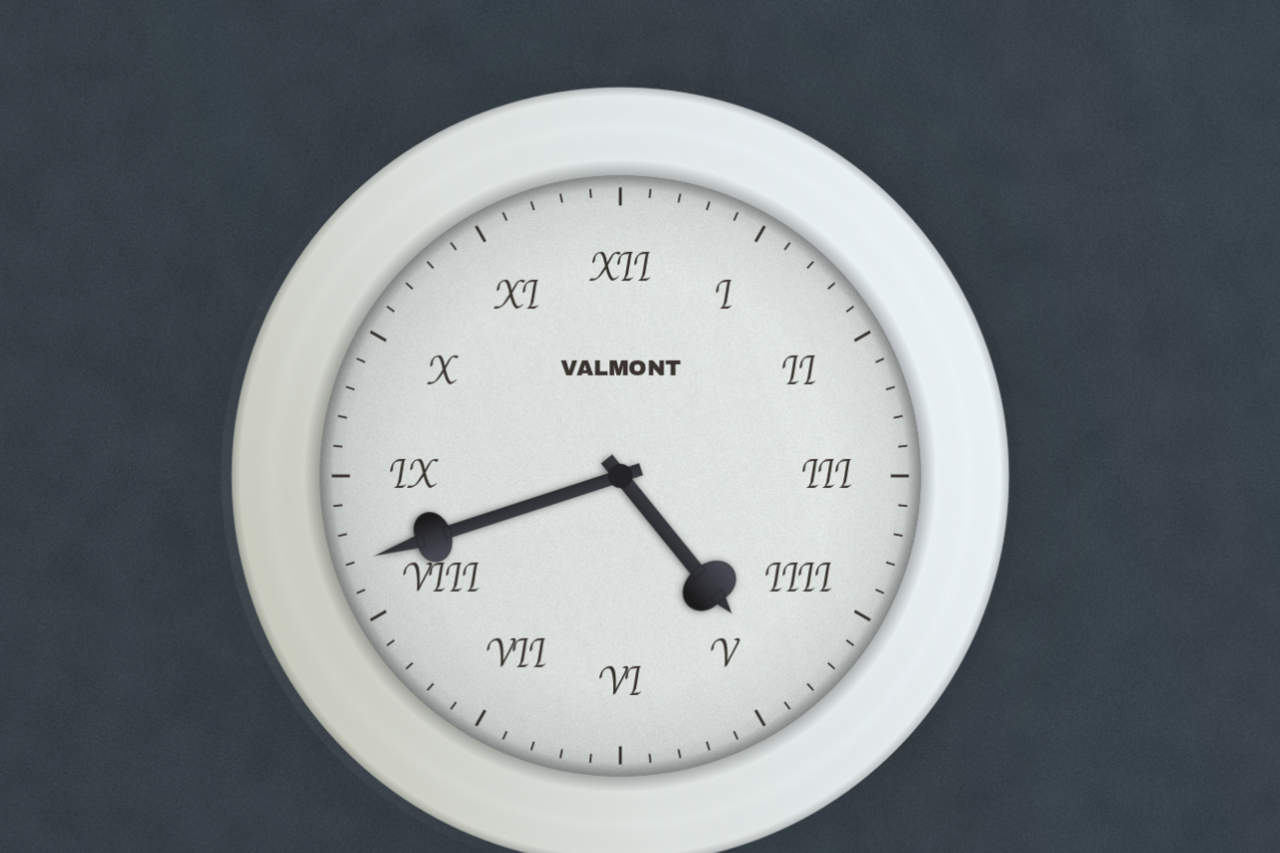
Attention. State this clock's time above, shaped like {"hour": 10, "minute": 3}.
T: {"hour": 4, "minute": 42}
